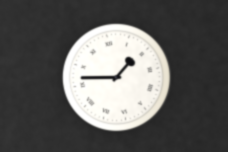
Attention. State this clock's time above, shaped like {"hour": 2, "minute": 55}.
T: {"hour": 1, "minute": 47}
